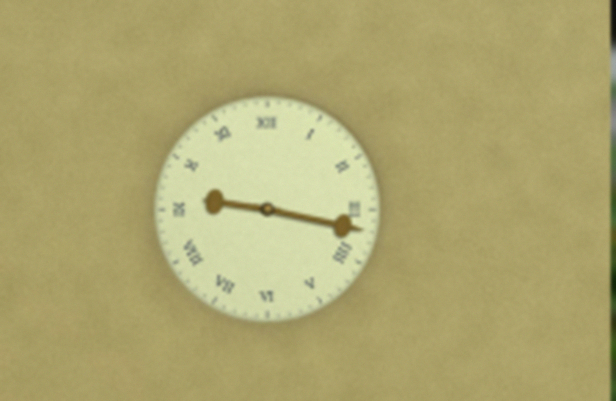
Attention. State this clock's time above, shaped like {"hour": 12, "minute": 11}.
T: {"hour": 9, "minute": 17}
